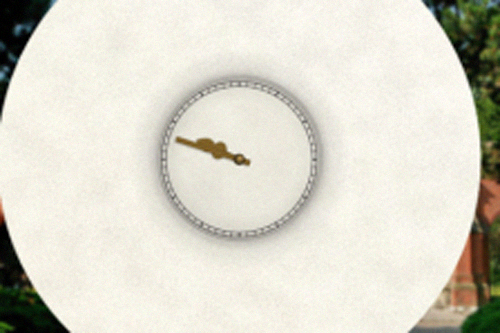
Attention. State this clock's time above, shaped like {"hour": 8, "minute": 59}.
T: {"hour": 9, "minute": 48}
